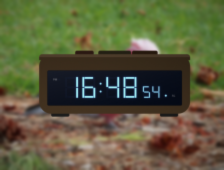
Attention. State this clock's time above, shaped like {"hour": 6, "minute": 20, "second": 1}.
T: {"hour": 16, "minute": 48, "second": 54}
